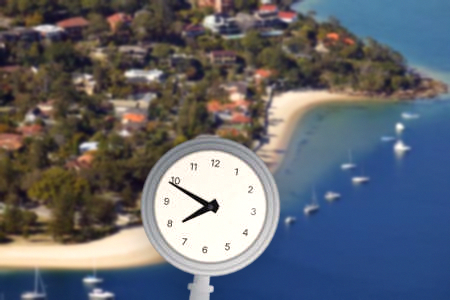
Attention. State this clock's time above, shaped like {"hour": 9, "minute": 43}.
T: {"hour": 7, "minute": 49}
